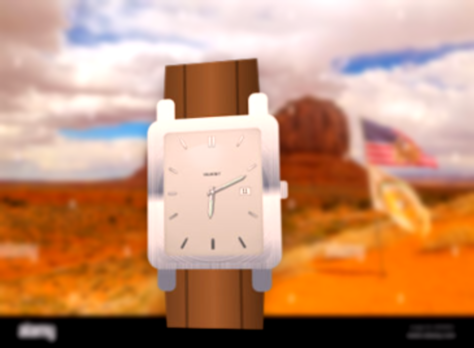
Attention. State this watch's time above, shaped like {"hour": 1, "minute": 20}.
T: {"hour": 6, "minute": 11}
